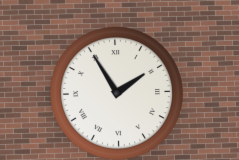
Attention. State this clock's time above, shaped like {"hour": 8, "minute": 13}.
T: {"hour": 1, "minute": 55}
